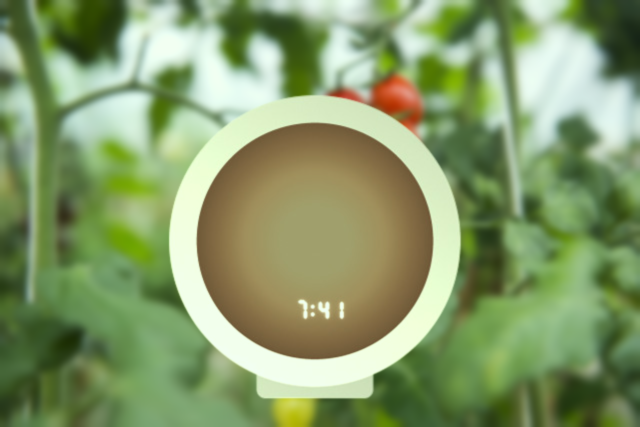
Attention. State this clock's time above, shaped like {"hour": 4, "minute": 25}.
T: {"hour": 7, "minute": 41}
